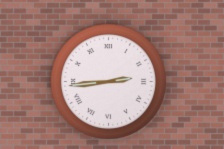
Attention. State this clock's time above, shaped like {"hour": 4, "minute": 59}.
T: {"hour": 2, "minute": 44}
